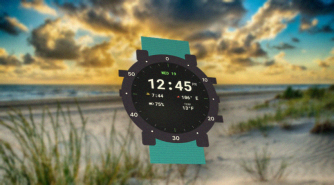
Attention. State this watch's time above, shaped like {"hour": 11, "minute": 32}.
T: {"hour": 12, "minute": 45}
